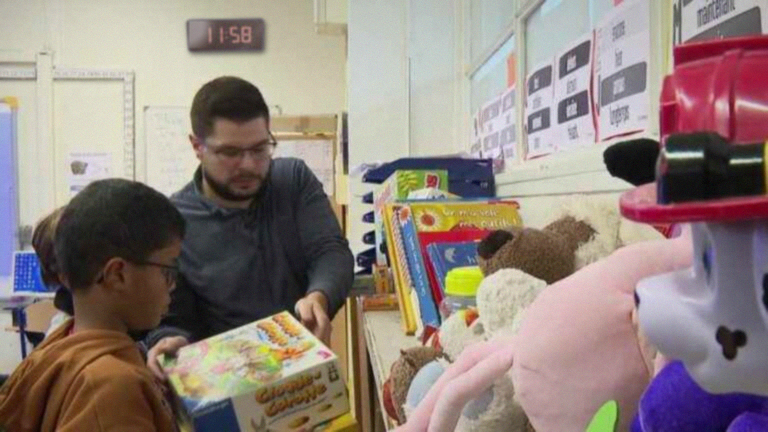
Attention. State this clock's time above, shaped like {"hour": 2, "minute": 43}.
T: {"hour": 11, "minute": 58}
